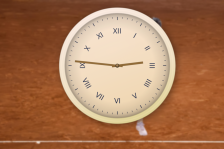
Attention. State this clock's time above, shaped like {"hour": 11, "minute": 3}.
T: {"hour": 2, "minute": 46}
